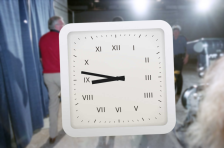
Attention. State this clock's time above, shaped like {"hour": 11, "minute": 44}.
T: {"hour": 8, "minute": 47}
